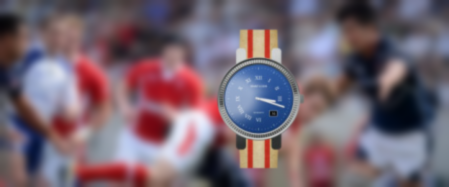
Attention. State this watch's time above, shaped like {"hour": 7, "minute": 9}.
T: {"hour": 3, "minute": 18}
